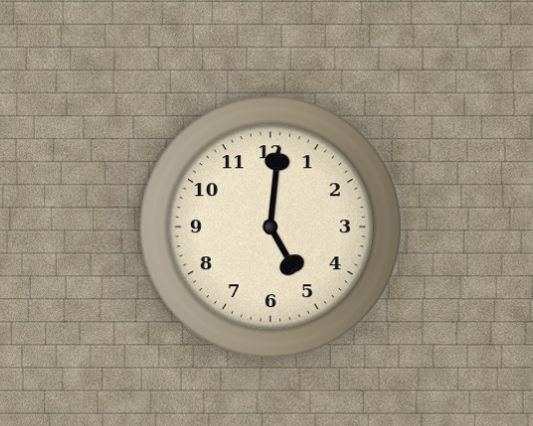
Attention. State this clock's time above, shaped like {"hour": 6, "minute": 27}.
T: {"hour": 5, "minute": 1}
